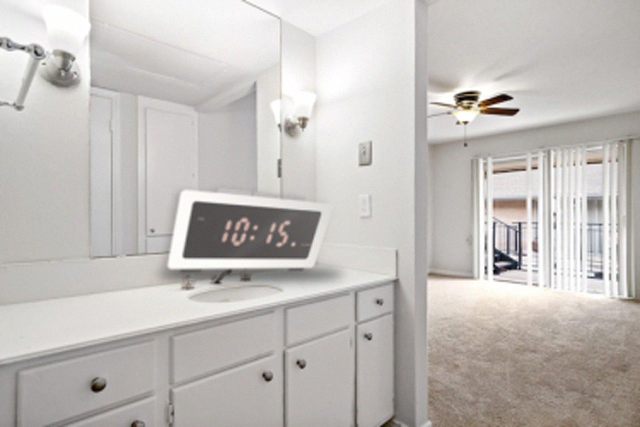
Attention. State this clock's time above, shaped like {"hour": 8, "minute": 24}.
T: {"hour": 10, "minute": 15}
